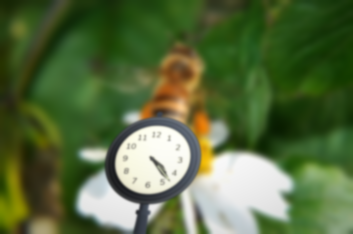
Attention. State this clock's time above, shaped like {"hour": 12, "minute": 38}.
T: {"hour": 4, "minute": 23}
